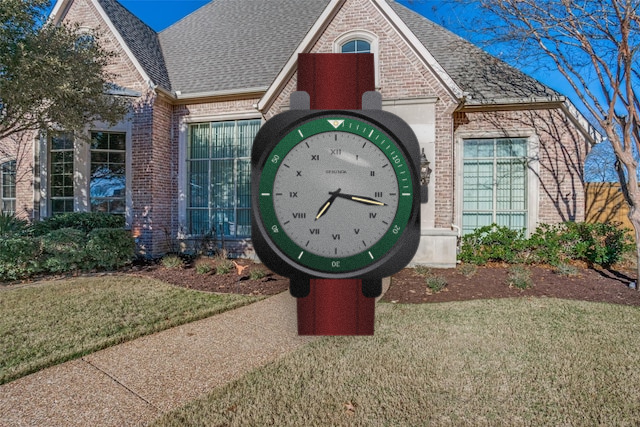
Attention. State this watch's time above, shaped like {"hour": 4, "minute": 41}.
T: {"hour": 7, "minute": 17}
